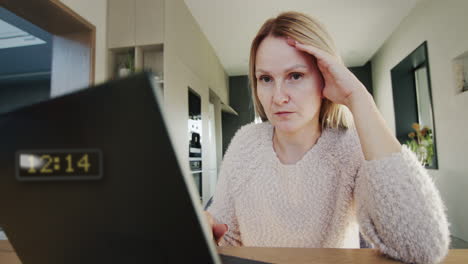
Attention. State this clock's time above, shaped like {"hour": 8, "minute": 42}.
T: {"hour": 12, "minute": 14}
